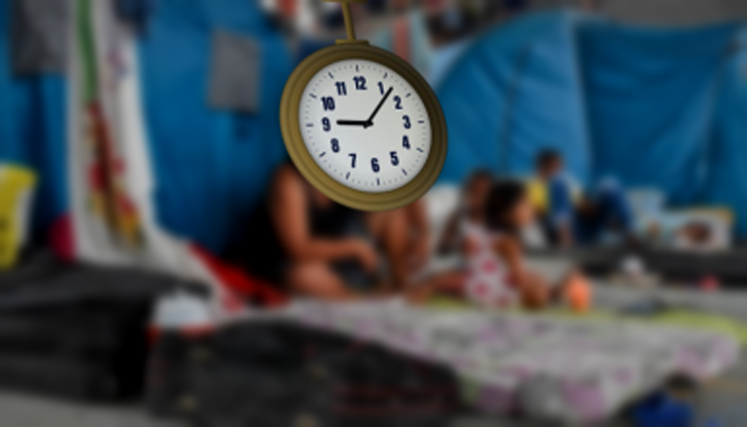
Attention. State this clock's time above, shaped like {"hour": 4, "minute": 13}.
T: {"hour": 9, "minute": 7}
